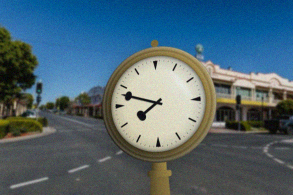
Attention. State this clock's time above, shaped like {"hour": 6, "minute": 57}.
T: {"hour": 7, "minute": 48}
